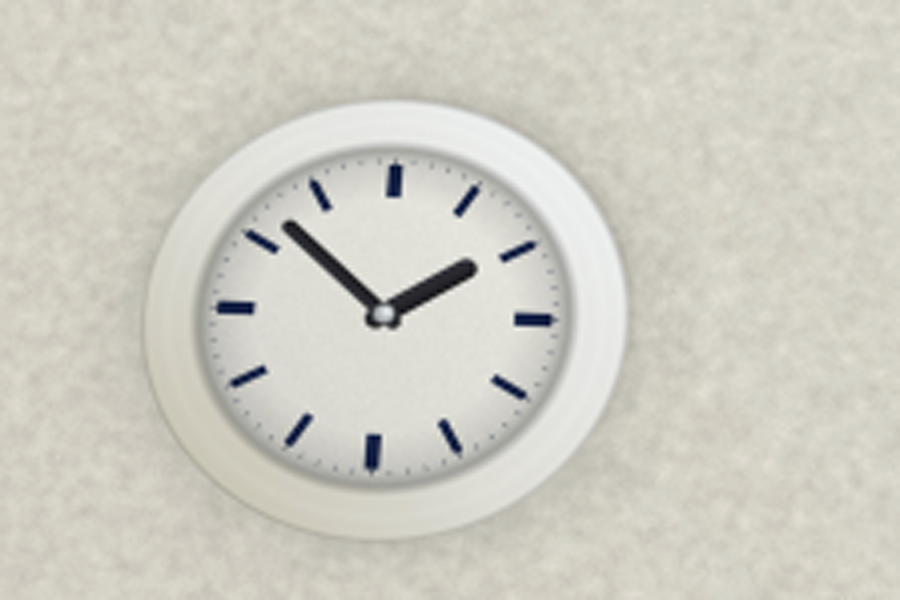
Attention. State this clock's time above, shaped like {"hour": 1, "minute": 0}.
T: {"hour": 1, "minute": 52}
